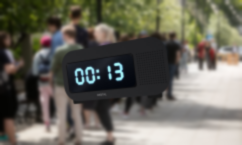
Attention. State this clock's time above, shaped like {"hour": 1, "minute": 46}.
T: {"hour": 0, "minute": 13}
